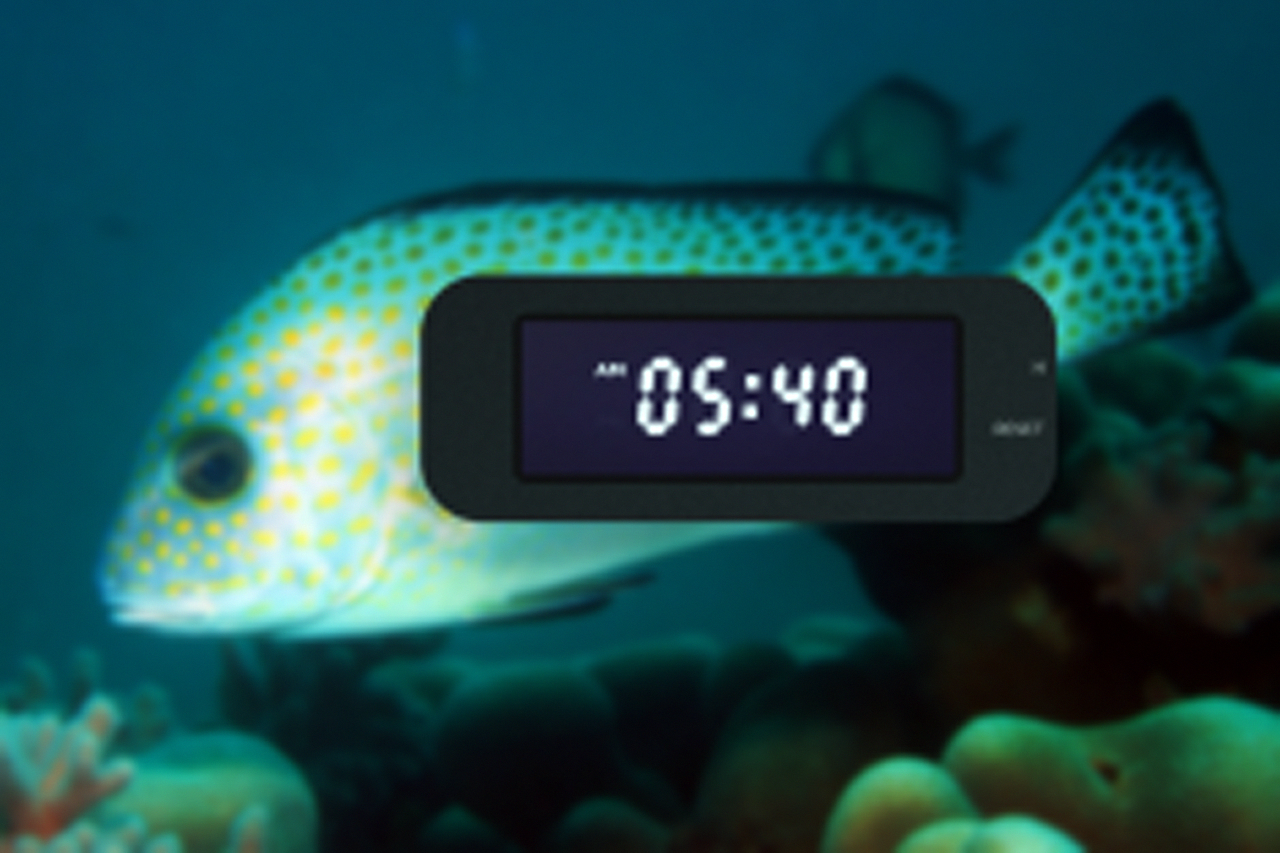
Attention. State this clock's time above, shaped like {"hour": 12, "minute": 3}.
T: {"hour": 5, "minute": 40}
